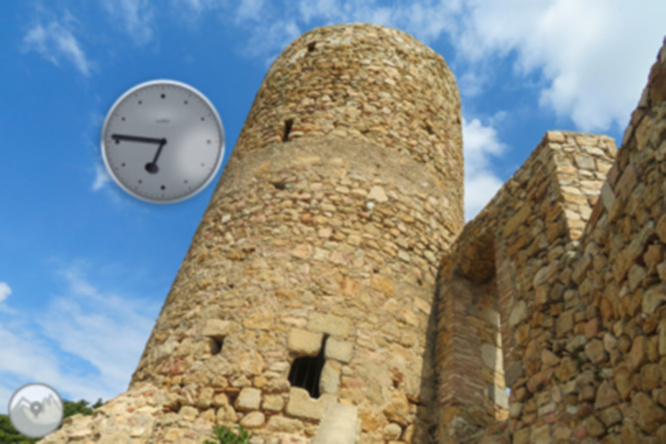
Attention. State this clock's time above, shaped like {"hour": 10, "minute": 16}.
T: {"hour": 6, "minute": 46}
